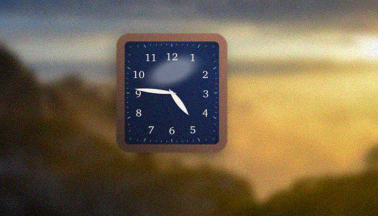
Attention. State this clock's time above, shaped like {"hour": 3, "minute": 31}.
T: {"hour": 4, "minute": 46}
